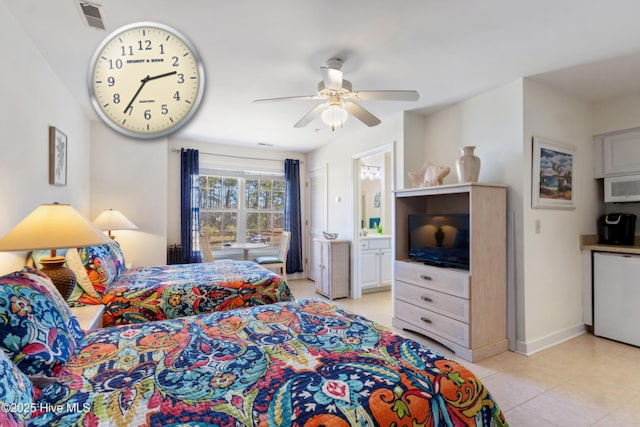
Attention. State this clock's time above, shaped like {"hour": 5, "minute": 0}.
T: {"hour": 2, "minute": 36}
